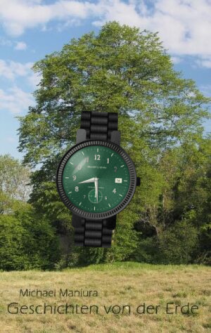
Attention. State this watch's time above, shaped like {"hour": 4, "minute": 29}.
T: {"hour": 8, "minute": 29}
